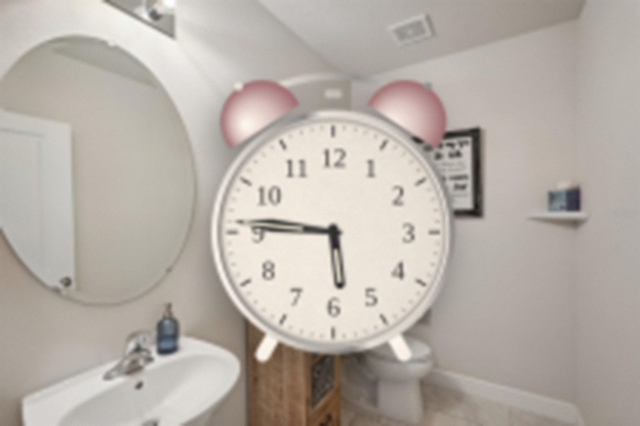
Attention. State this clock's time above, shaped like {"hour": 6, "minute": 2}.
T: {"hour": 5, "minute": 46}
